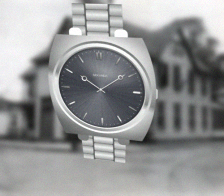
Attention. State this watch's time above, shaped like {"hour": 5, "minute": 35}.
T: {"hour": 10, "minute": 9}
